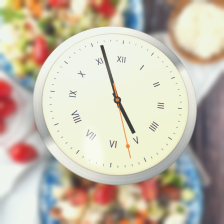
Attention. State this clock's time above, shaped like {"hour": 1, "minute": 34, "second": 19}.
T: {"hour": 4, "minute": 56, "second": 27}
